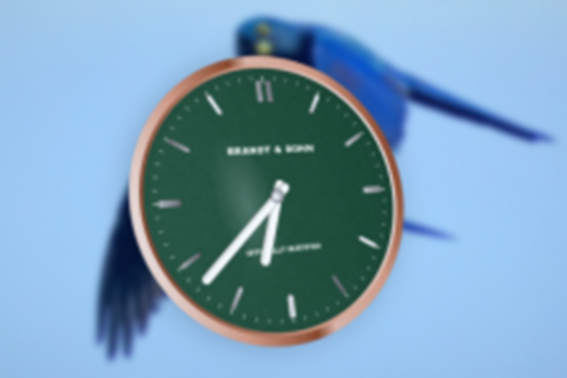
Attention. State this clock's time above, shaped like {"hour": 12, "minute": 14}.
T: {"hour": 6, "minute": 38}
